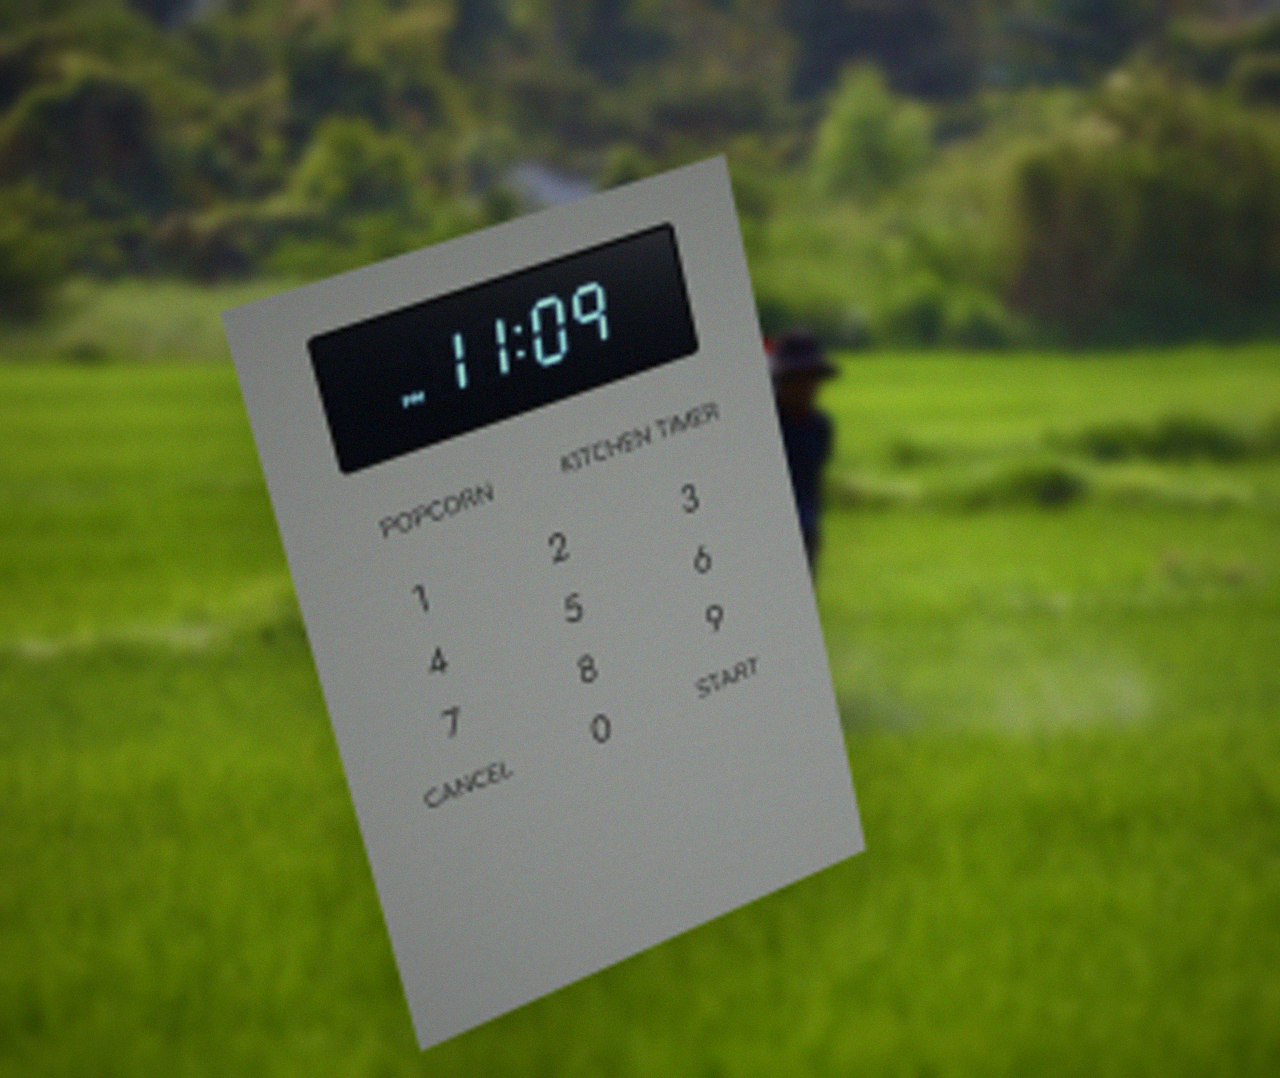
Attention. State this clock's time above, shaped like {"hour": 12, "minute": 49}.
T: {"hour": 11, "minute": 9}
